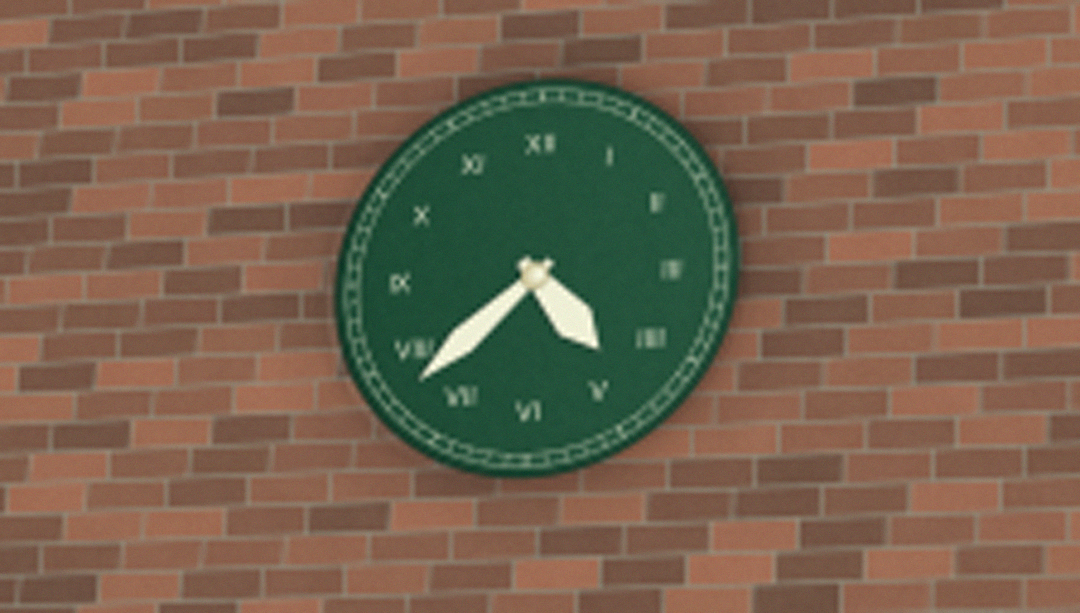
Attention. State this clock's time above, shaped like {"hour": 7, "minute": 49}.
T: {"hour": 4, "minute": 38}
